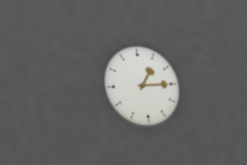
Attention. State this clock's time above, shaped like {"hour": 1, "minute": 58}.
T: {"hour": 1, "minute": 15}
